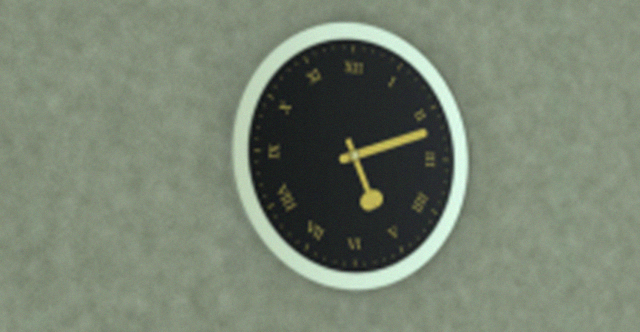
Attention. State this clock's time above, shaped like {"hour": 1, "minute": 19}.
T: {"hour": 5, "minute": 12}
